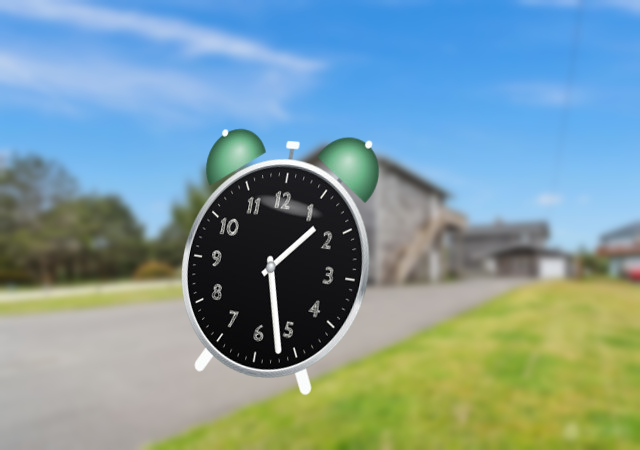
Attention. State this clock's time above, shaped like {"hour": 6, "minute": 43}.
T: {"hour": 1, "minute": 27}
